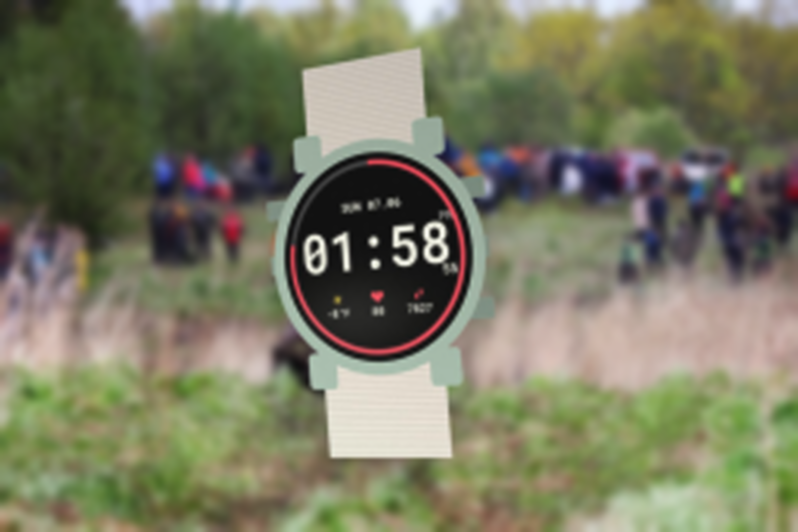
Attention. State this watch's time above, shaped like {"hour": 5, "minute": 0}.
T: {"hour": 1, "minute": 58}
